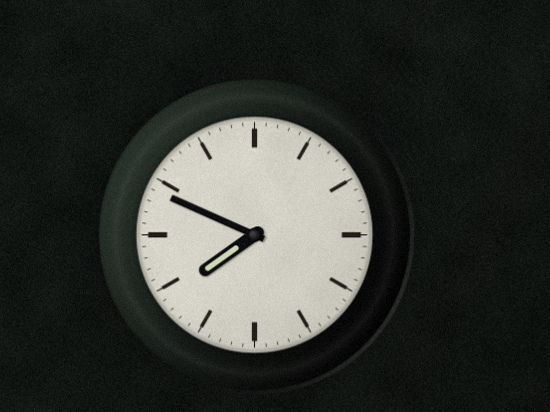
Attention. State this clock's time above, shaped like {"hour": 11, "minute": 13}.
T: {"hour": 7, "minute": 49}
